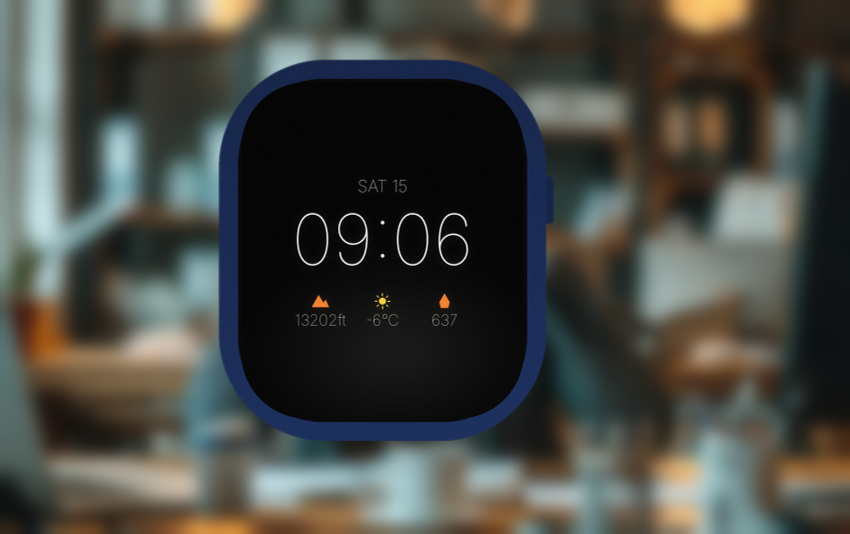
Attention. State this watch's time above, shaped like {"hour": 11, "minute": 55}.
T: {"hour": 9, "minute": 6}
